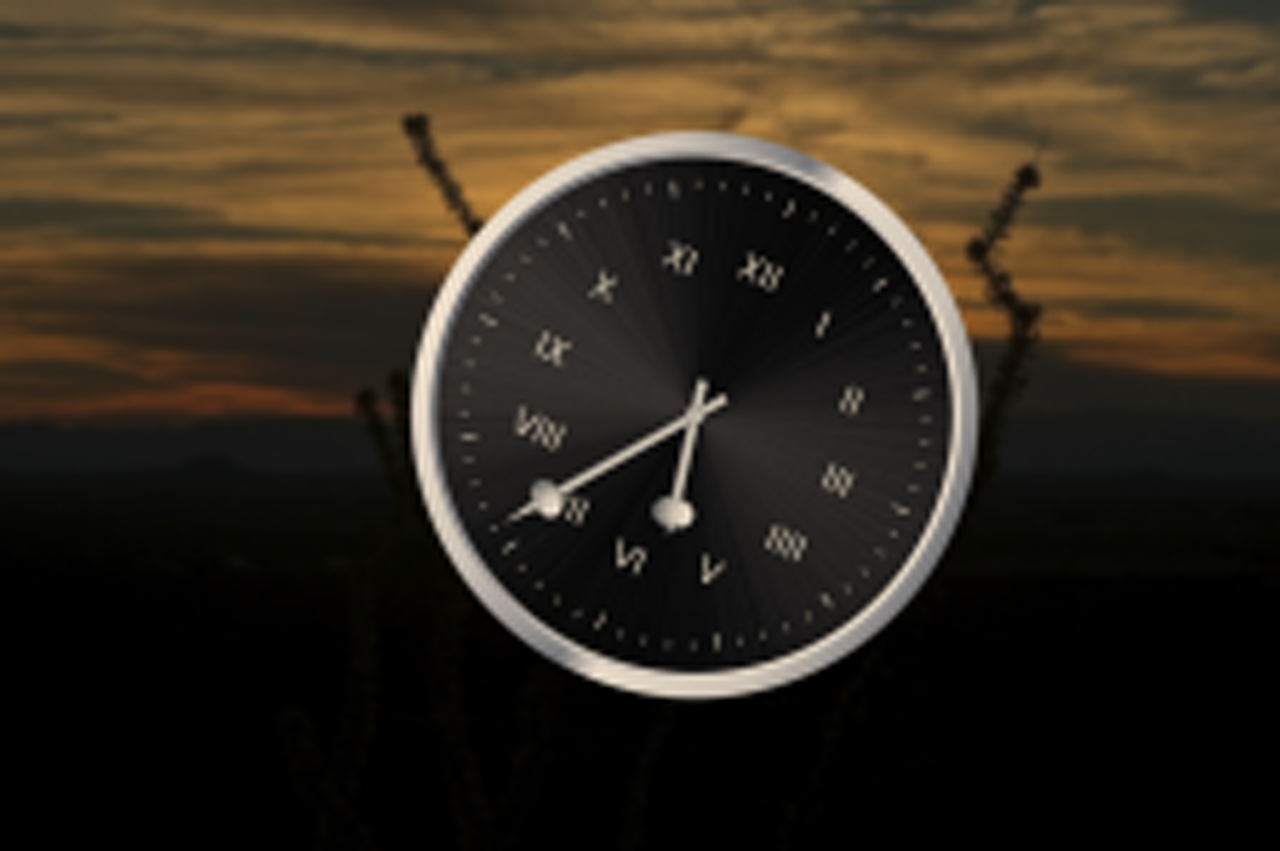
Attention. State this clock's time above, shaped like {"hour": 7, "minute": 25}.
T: {"hour": 5, "minute": 36}
